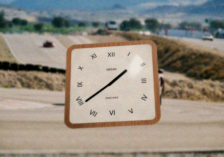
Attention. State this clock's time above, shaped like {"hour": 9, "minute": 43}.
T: {"hour": 1, "minute": 39}
